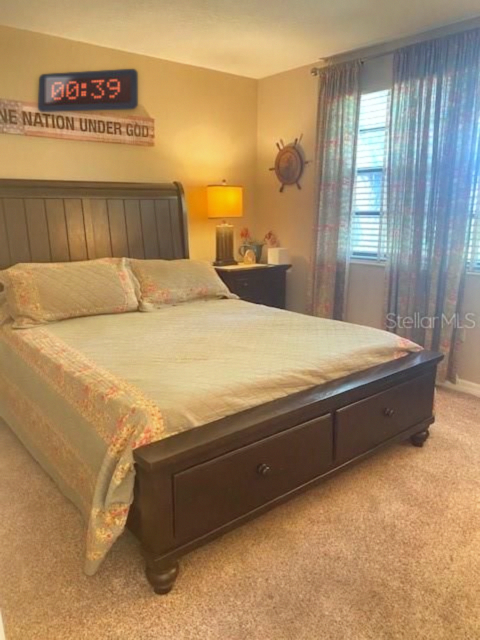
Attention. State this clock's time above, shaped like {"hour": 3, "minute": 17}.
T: {"hour": 0, "minute": 39}
